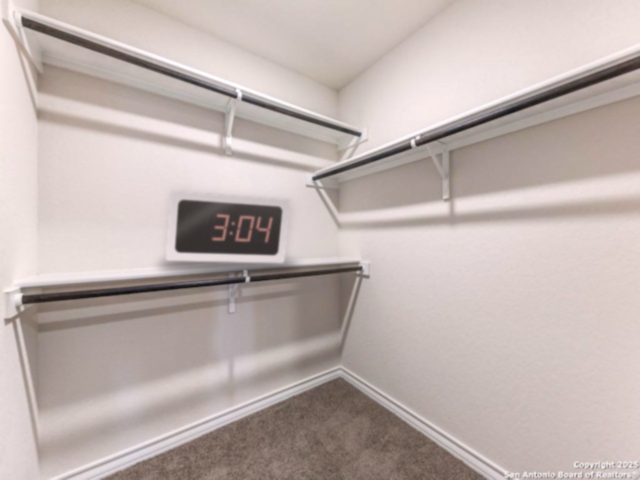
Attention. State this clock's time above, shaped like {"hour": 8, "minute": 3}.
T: {"hour": 3, "minute": 4}
